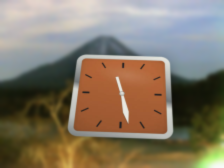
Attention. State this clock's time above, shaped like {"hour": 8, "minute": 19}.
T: {"hour": 11, "minute": 28}
